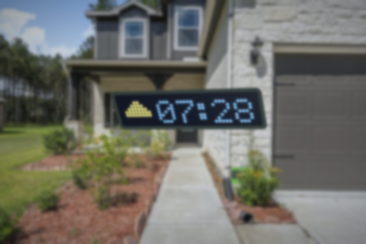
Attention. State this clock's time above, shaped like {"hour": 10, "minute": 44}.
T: {"hour": 7, "minute": 28}
